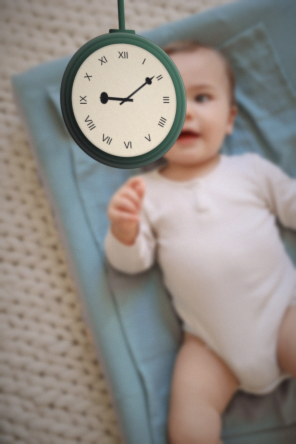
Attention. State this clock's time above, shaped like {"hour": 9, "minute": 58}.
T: {"hour": 9, "minute": 9}
